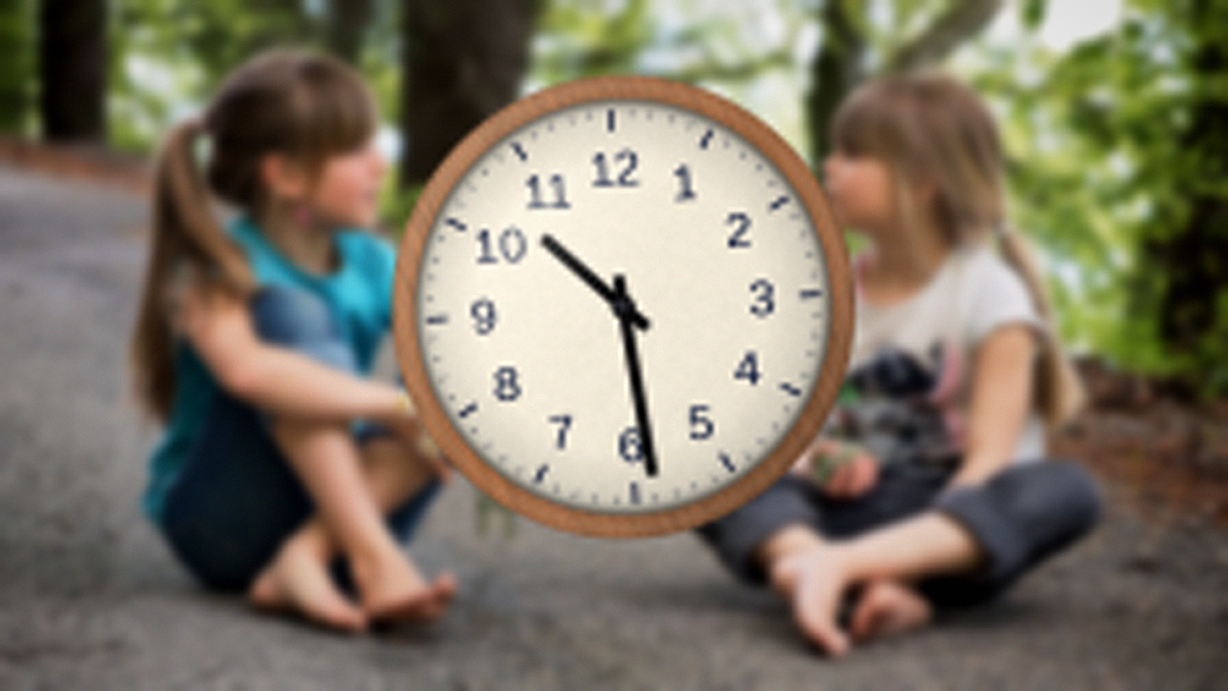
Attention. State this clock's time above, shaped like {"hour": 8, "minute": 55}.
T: {"hour": 10, "minute": 29}
